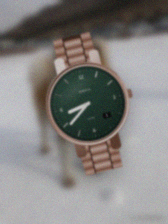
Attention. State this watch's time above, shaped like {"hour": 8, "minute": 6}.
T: {"hour": 8, "minute": 39}
